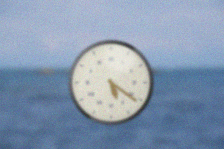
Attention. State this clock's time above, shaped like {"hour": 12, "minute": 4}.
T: {"hour": 5, "minute": 21}
